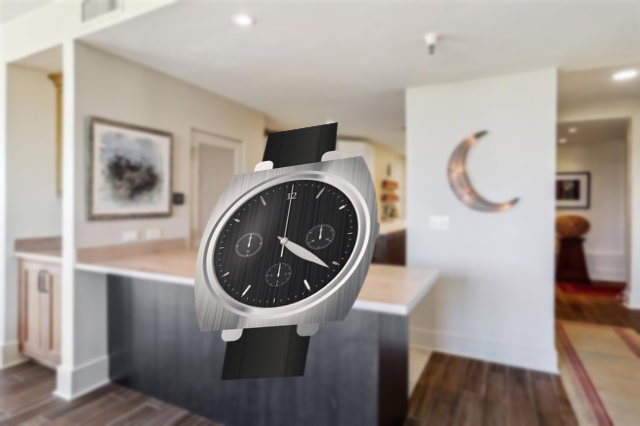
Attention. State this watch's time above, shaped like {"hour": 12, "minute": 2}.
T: {"hour": 4, "minute": 21}
